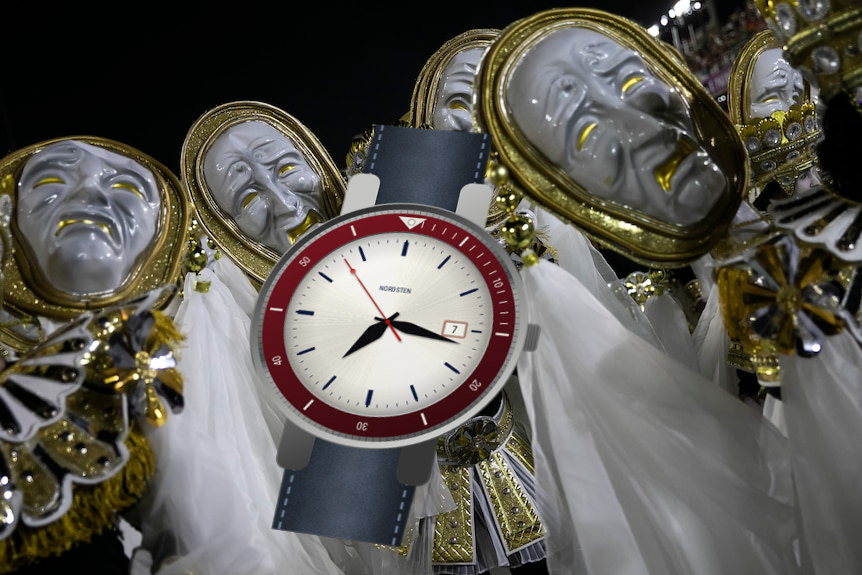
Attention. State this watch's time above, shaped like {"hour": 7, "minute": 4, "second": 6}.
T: {"hour": 7, "minute": 16, "second": 53}
